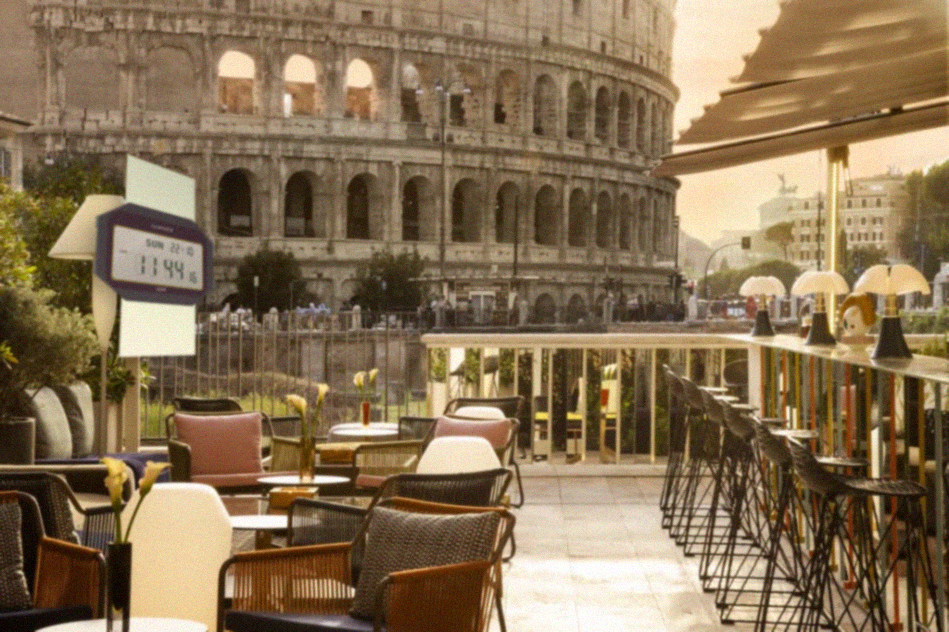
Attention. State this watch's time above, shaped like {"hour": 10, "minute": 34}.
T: {"hour": 11, "minute": 44}
